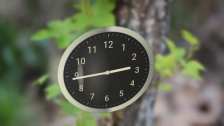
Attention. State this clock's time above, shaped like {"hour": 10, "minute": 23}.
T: {"hour": 2, "minute": 44}
